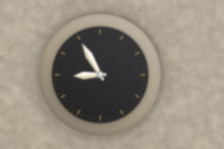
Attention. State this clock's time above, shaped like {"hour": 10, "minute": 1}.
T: {"hour": 8, "minute": 55}
